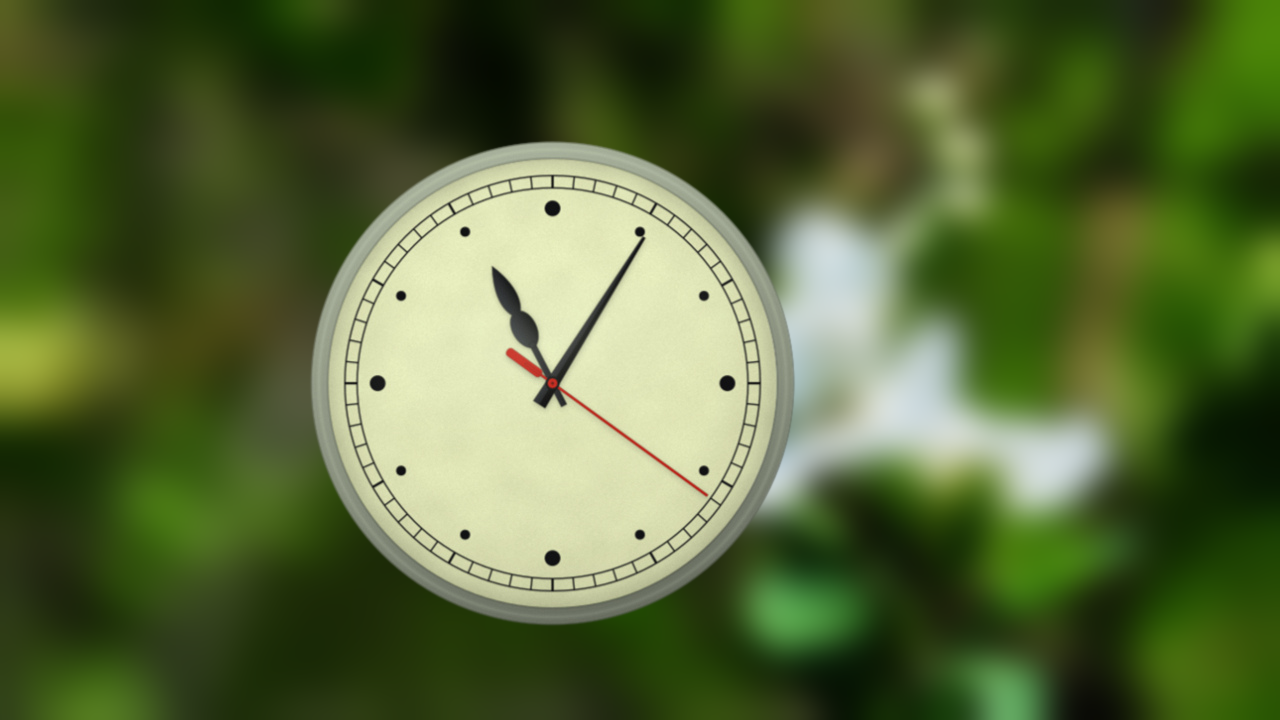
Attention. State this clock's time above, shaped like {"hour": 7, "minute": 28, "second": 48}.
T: {"hour": 11, "minute": 5, "second": 21}
